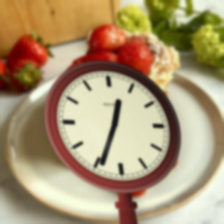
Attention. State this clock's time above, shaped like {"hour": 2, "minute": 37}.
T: {"hour": 12, "minute": 34}
